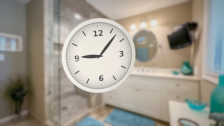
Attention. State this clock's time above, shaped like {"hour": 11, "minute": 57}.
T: {"hour": 9, "minute": 7}
